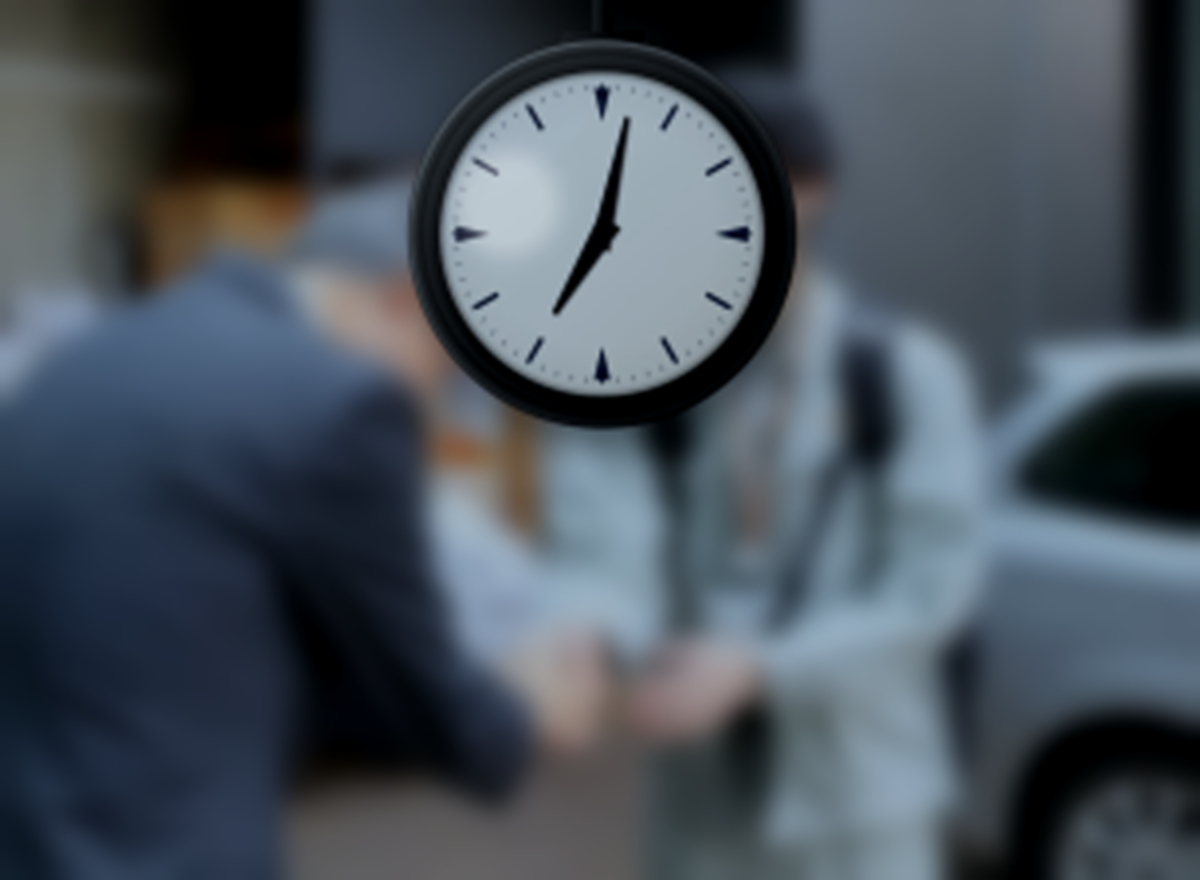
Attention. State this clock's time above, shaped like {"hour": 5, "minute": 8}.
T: {"hour": 7, "minute": 2}
